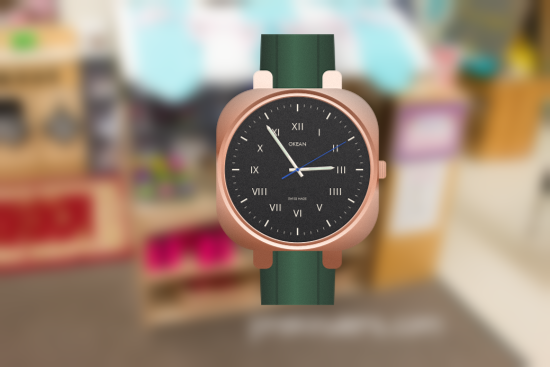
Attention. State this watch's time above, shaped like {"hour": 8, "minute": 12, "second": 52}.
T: {"hour": 2, "minute": 54, "second": 10}
